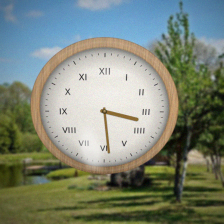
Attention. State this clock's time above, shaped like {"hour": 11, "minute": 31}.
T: {"hour": 3, "minute": 29}
